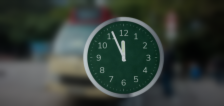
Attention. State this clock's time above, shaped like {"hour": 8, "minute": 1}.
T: {"hour": 11, "minute": 56}
